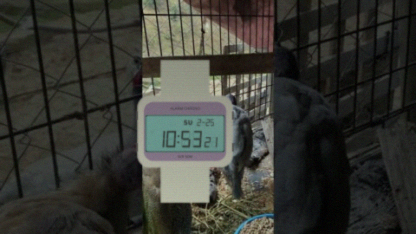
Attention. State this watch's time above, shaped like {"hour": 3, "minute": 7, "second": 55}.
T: {"hour": 10, "minute": 53, "second": 21}
